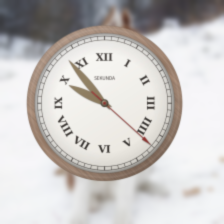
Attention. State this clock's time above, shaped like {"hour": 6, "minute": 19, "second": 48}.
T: {"hour": 9, "minute": 53, "second": 22}
